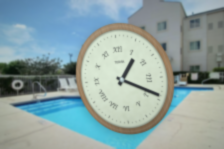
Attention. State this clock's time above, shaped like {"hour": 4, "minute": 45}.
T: {"hour": 1, "minute": 19}
